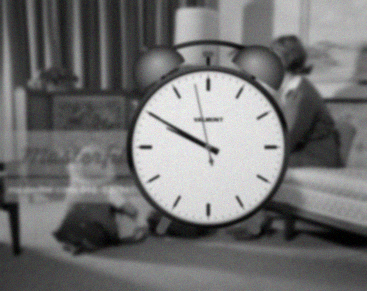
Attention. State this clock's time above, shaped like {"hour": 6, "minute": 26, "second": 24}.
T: {"hour": 9, "minute": 49, "second": 58}
